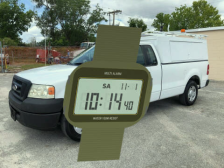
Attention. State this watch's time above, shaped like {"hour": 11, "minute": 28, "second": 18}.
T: {"hour": 10, "minute": 14, "second": 40}
